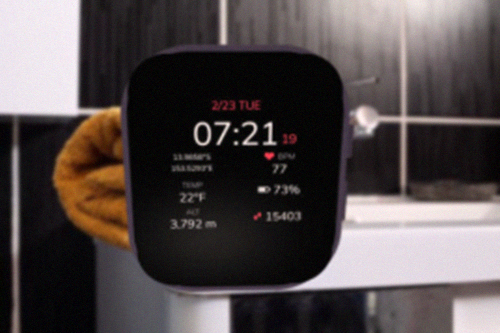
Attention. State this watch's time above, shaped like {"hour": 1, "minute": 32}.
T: {"hour": 7, "minute": 21}
